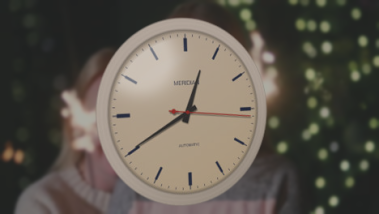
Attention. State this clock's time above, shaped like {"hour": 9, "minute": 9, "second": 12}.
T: {"hour": 12, "minute": 40, "second": 16}
